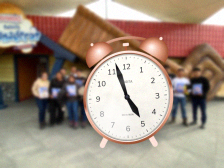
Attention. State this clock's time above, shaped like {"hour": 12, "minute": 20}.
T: {"hour": 4, "minute": 57}
